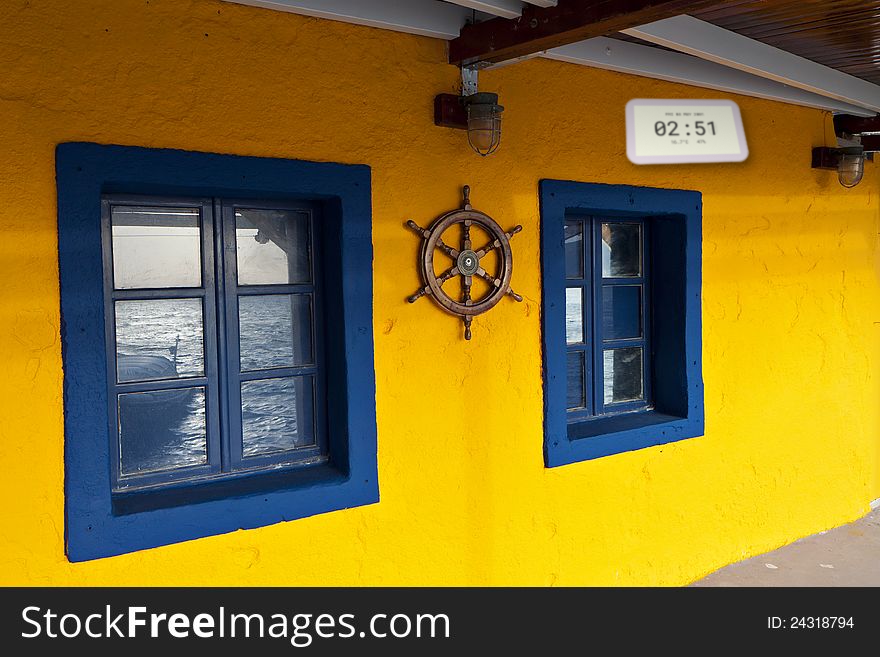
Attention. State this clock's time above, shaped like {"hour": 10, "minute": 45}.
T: {"hour": 2, "minute": 51}
